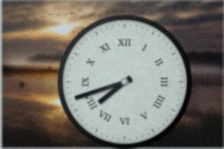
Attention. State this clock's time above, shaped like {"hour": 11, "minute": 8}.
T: {"hour": 7, "minute": 42}
